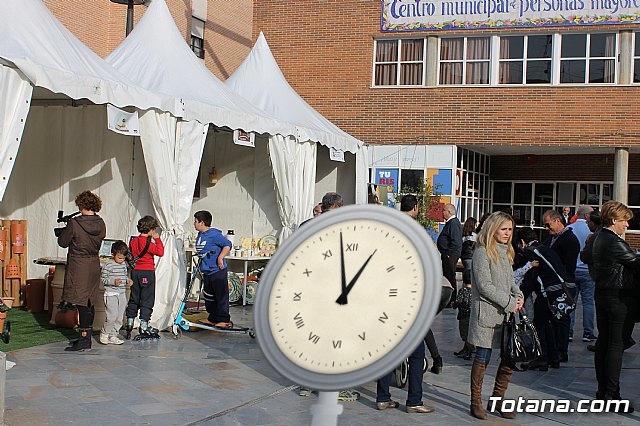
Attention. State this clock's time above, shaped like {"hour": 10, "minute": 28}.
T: {"hour": 12, "minute": 58}
